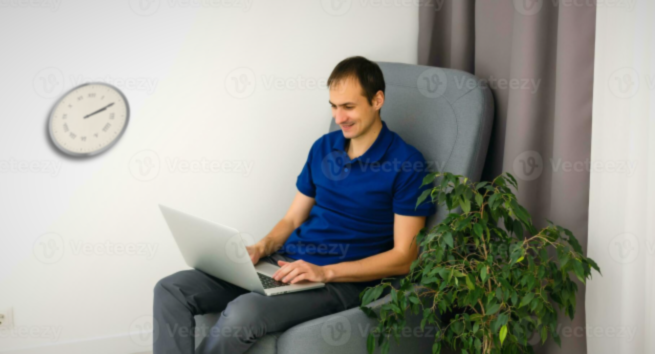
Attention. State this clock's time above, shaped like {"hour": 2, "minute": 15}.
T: {"hour": 2, "minute": 10}
